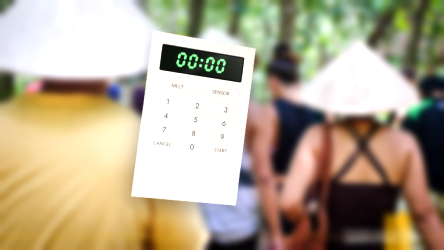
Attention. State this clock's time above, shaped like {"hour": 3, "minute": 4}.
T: {"hour": 0, "minute": 0}
